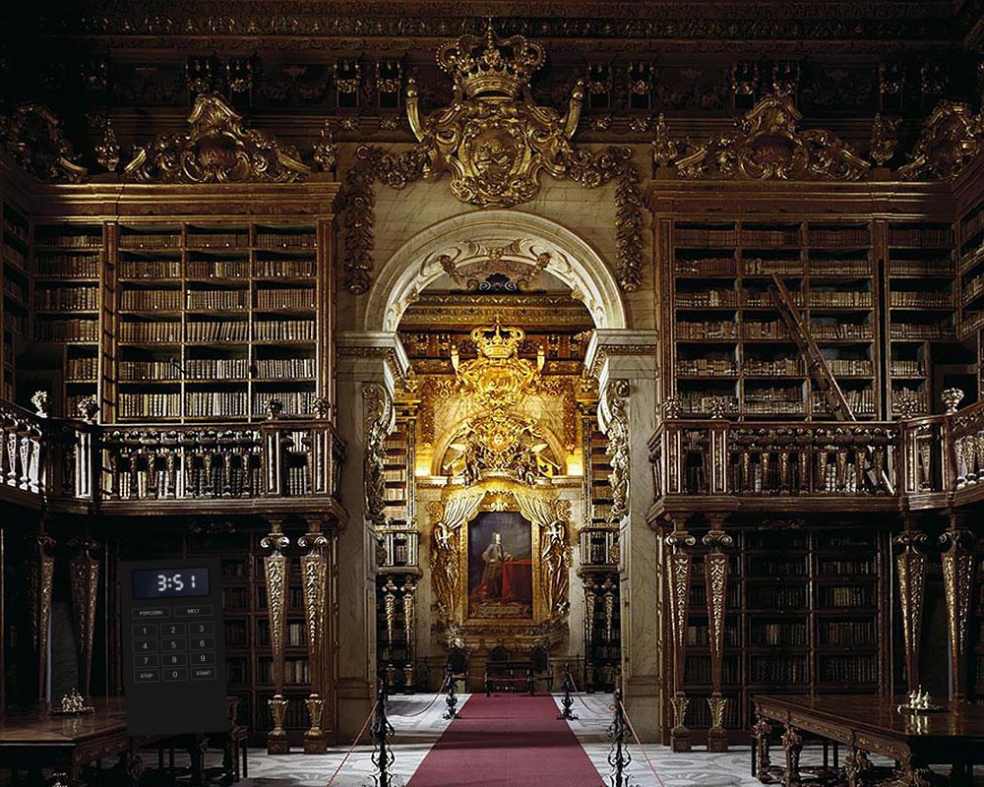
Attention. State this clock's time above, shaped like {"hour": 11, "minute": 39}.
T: {"hour": 3, "minute": 51}
